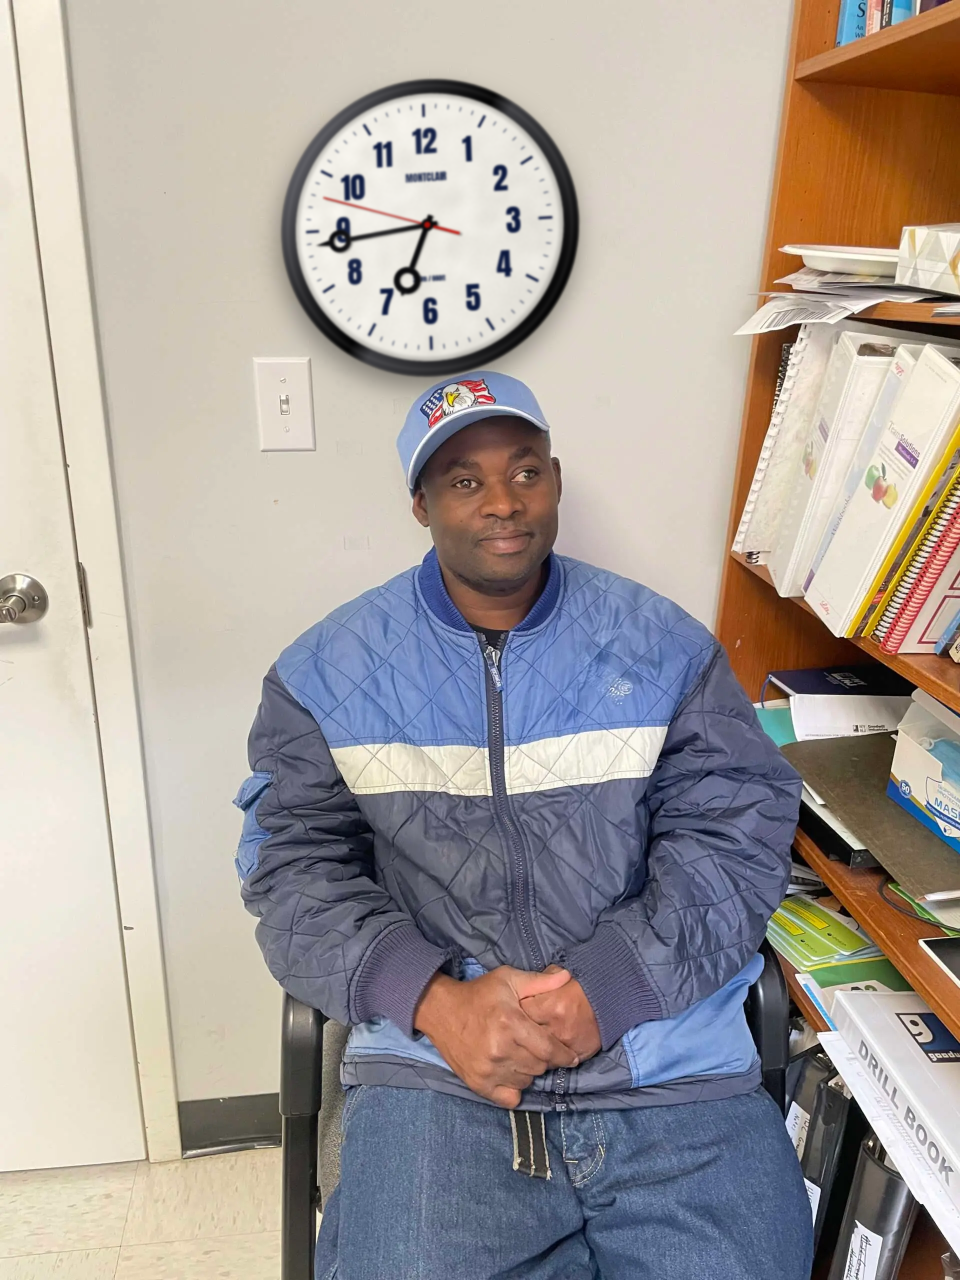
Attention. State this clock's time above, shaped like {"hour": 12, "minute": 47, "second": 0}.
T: {"hour": 6, "minute": 43, "second": 48}
